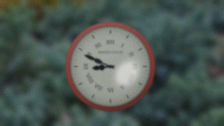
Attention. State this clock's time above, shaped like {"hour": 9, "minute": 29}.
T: {"hour": 8, "minute": 49}
